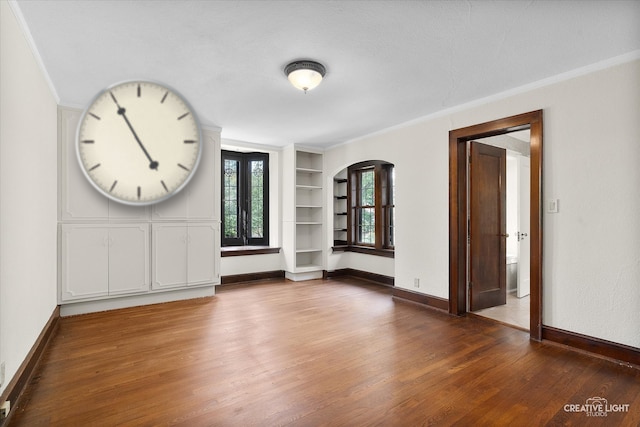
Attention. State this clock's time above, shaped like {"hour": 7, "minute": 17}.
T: {"hour": 4, "minute": 55}
